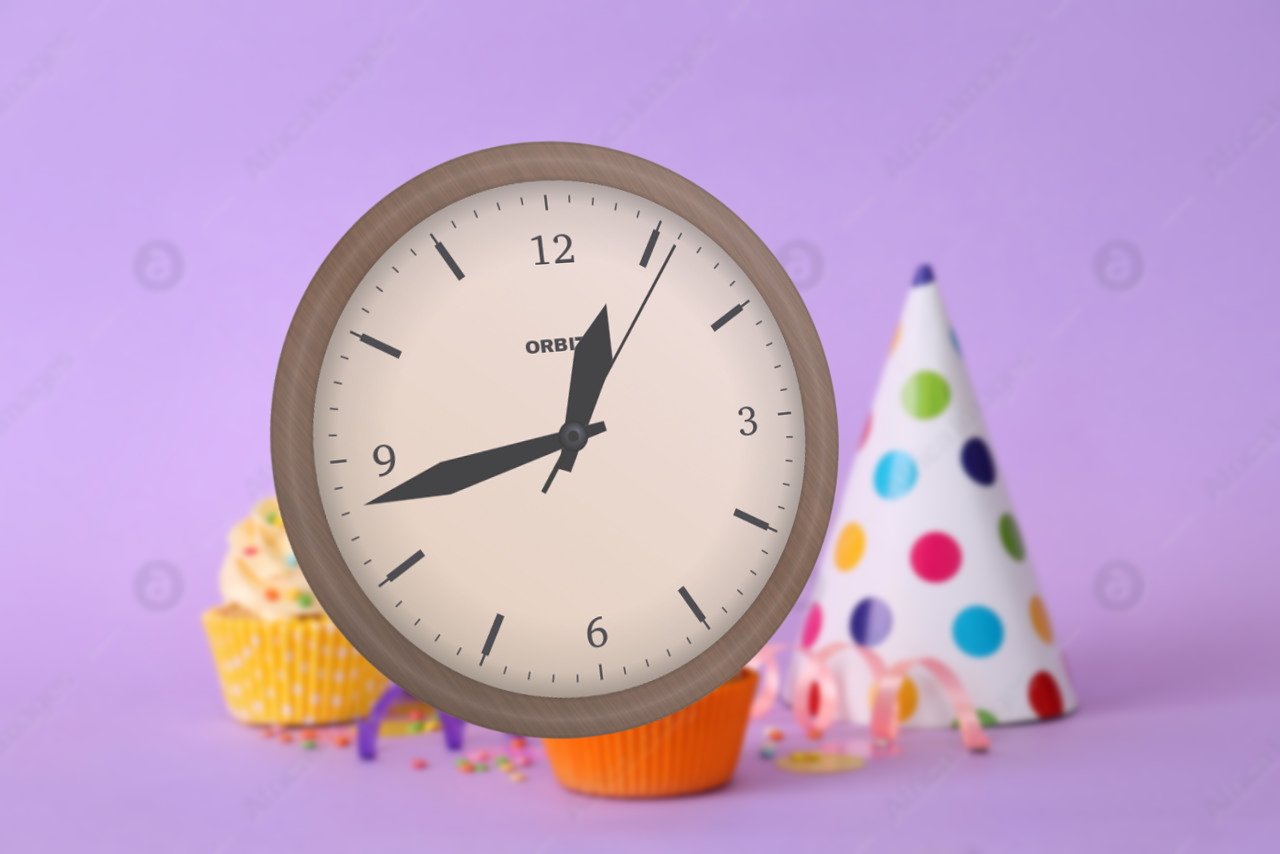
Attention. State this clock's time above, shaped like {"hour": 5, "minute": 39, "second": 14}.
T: {"hour": 12, "minute": 43, "second": 6}
